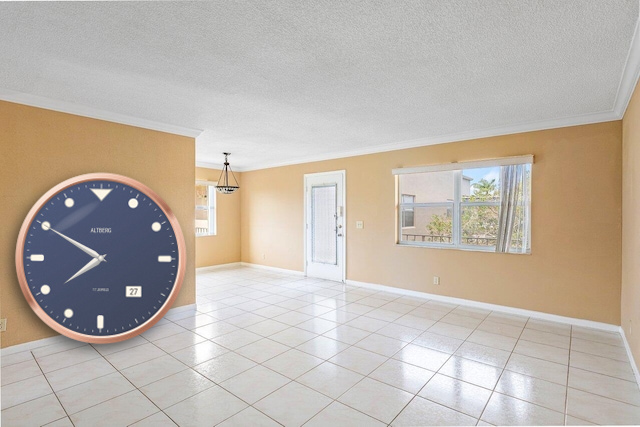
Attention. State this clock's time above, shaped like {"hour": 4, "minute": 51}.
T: {"hour": 7, "minute": 50}
